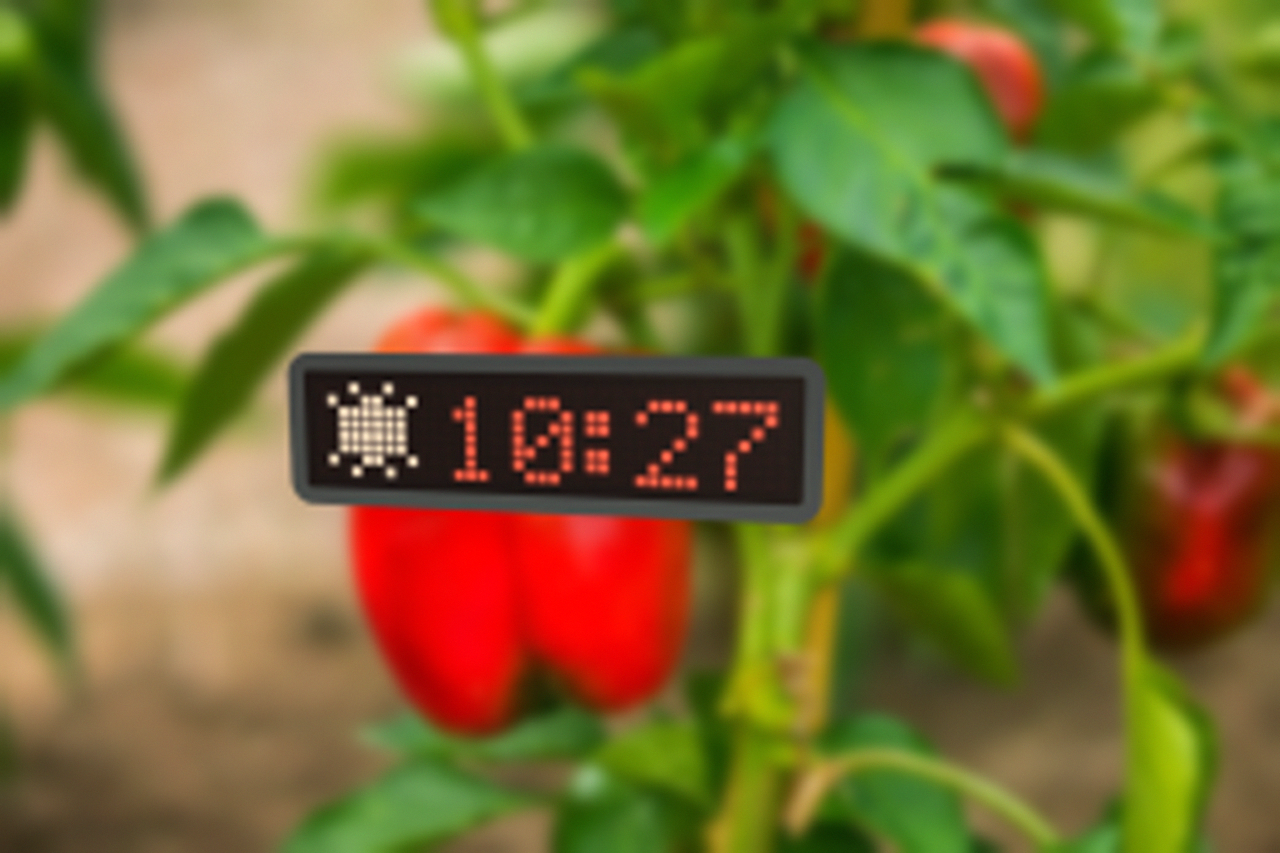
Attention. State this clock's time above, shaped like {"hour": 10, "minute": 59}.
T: {"hour": 10, "minute": 27}
